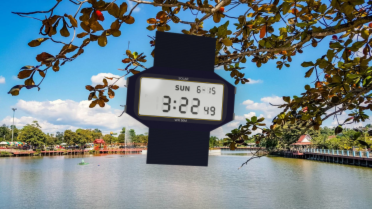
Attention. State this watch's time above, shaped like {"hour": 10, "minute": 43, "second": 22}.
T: {"hour": 3, "minute": 22, "second": 49}
